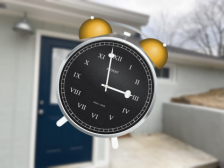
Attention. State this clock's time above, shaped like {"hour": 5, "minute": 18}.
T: {"hour": 2, "minute": 58}
